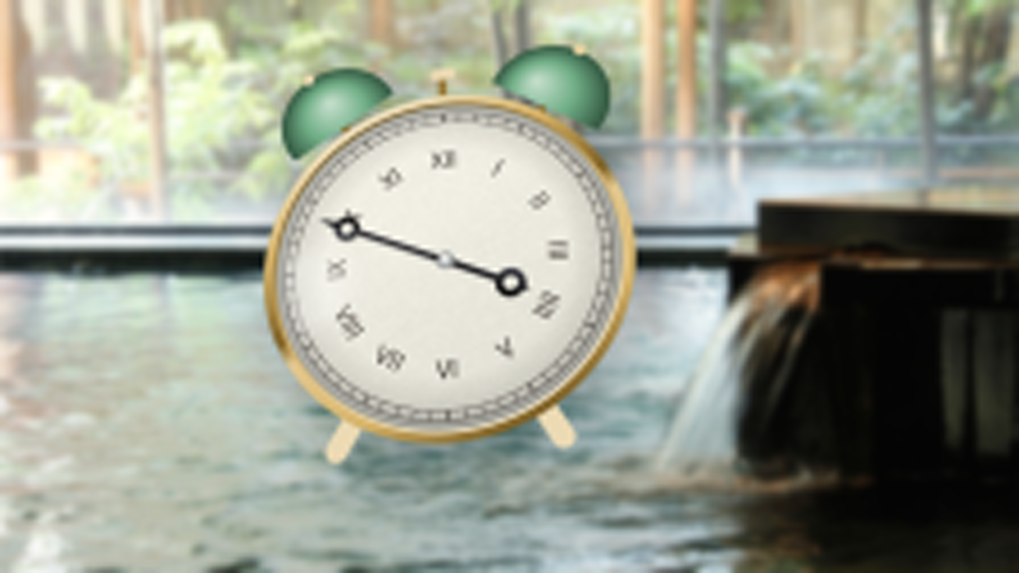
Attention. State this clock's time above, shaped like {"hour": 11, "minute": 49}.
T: {"hour": 3, "minute": 49}
